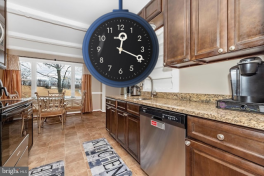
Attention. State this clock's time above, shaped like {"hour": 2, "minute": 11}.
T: {"hour": 12, "minute": 19}
